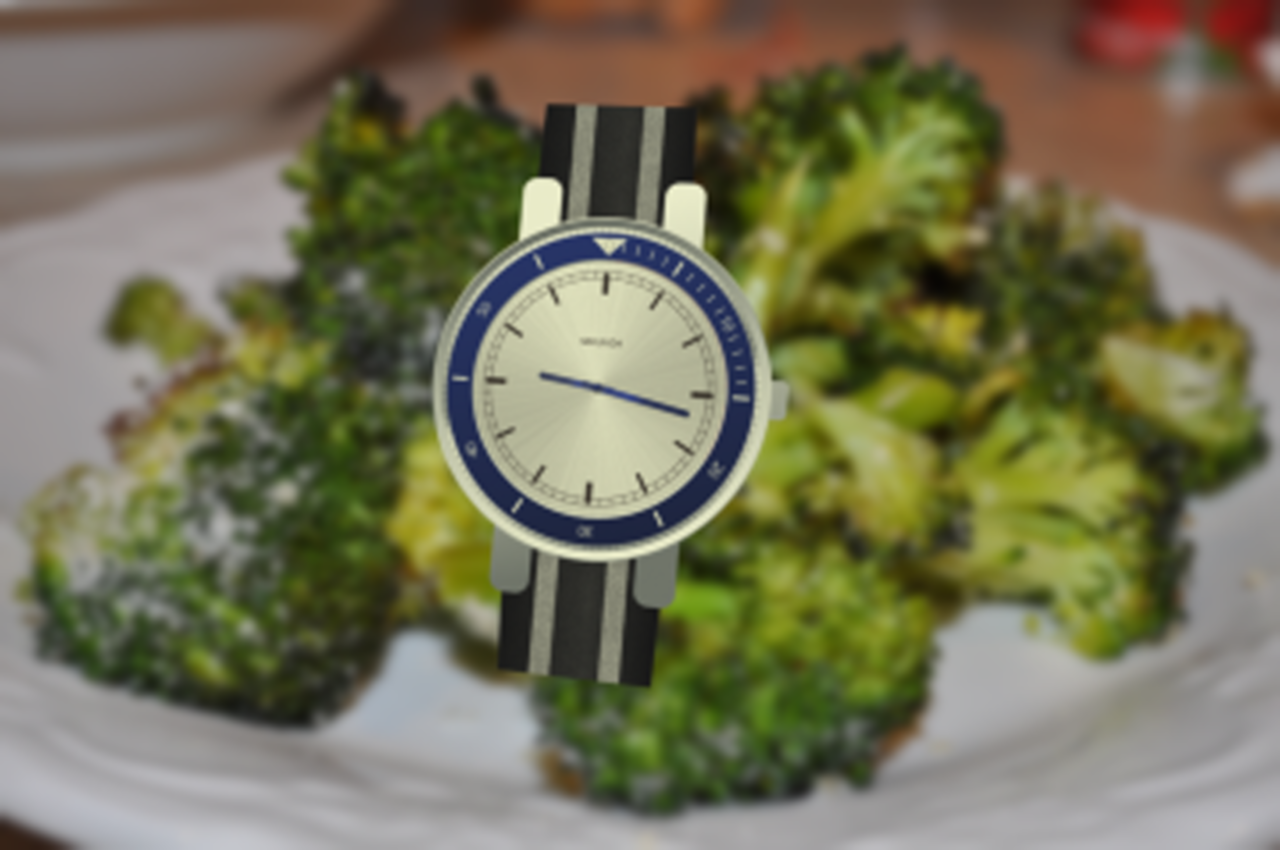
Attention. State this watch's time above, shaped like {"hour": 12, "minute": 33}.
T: {"hour": 9, "minute": 17}
